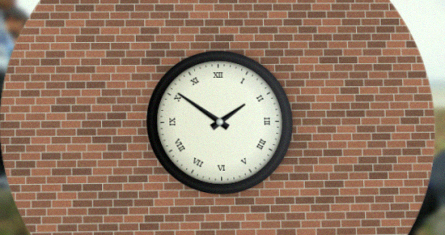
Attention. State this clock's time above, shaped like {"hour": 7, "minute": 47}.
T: {"hour": 1, "minute": 51}
